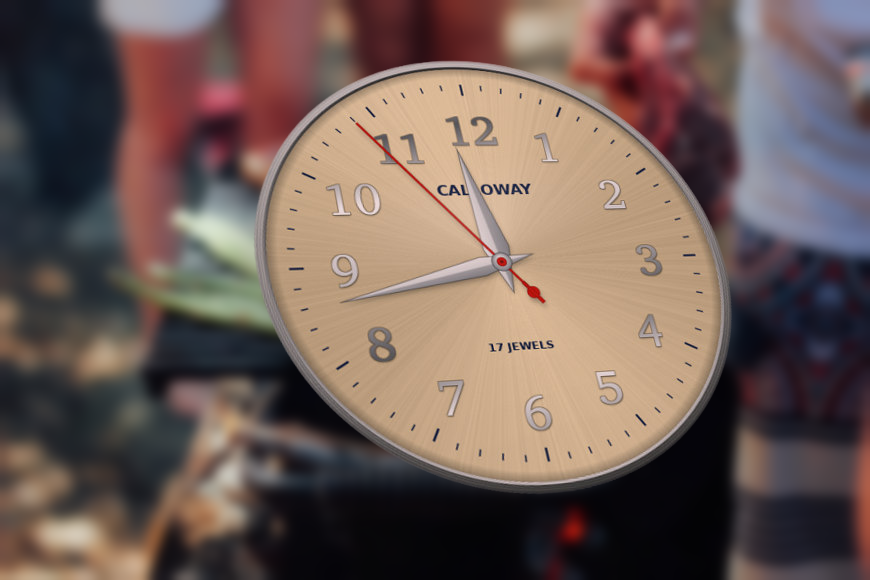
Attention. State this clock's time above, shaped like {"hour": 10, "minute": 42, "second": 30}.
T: {"hour": 11, "minute": 42, "second": 54}
